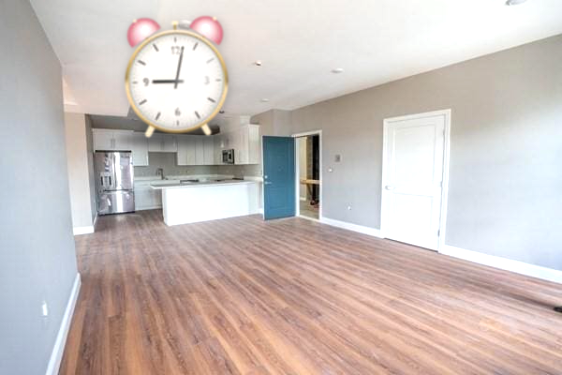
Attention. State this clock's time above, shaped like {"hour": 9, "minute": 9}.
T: {"hour": 9, "minute": 2}
